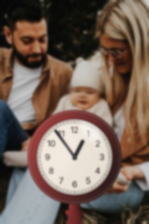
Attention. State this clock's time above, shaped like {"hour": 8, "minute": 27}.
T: {"hour": 12, "minute": 54}
